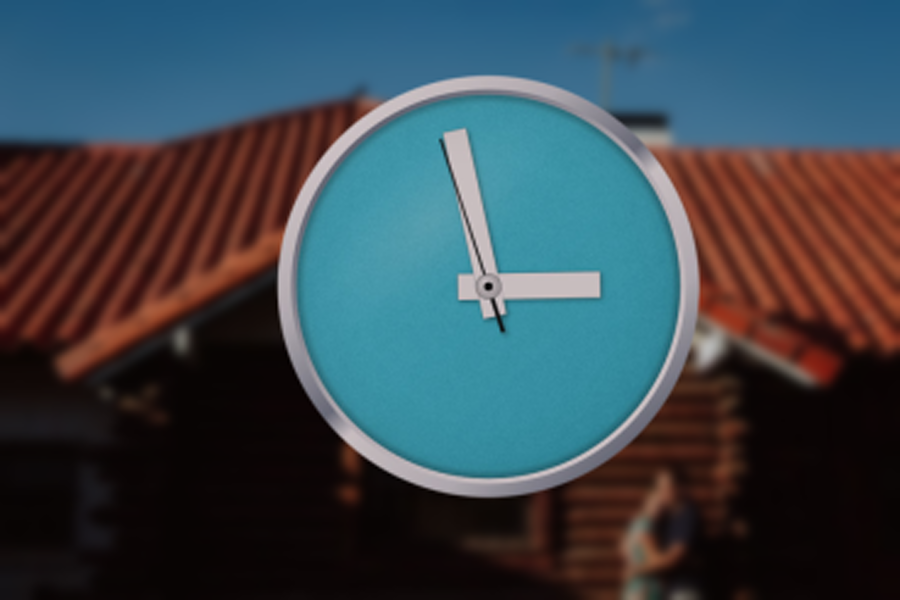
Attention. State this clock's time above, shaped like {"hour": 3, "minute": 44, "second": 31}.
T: {"hour": 2, "minute": 57, "second": 57}
